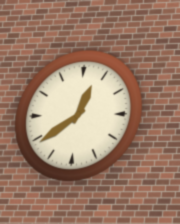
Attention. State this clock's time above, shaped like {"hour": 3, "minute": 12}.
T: {"hour": 12, "minute": 39}
